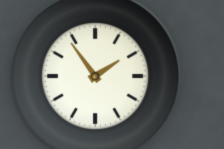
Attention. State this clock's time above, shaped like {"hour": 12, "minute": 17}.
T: {"hour": 1, "minute": 54}
